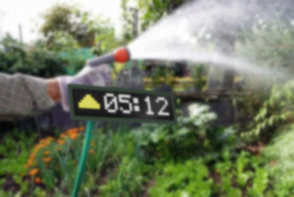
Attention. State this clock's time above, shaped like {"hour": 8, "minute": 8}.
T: {"hour": 5, "minute": 12}
